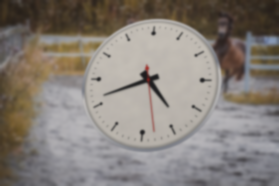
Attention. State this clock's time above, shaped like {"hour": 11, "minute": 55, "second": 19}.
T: {"hour": 4, "minute": 41, "second": 28}
